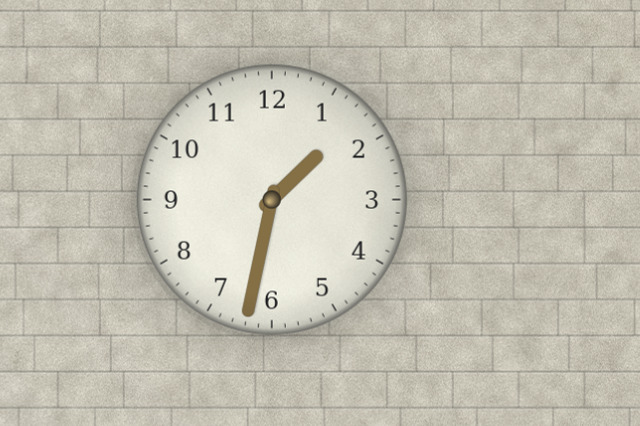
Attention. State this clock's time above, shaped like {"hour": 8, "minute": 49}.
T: {"hour": 1, "minute": 32}
